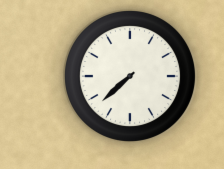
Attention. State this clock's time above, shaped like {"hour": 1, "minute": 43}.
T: {"hour": 7, "minute": 38}
